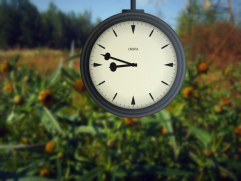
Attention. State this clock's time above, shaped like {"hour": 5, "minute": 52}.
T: {"hour": 8, "minute": 48}
